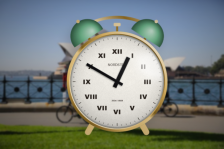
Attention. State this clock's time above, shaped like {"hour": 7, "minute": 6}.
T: {"hour": 12, "minute": 50}
